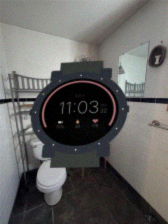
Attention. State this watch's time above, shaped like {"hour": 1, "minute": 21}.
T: {"hour": 11, "minute": 3}
